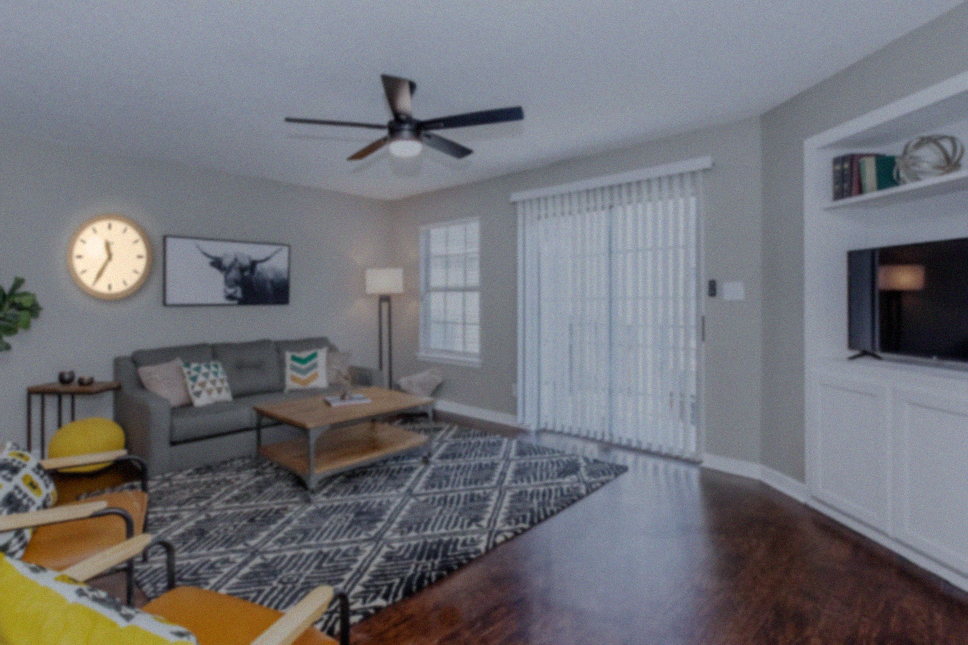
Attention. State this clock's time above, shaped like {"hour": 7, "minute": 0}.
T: {"hour": 11, "minute": 35}
